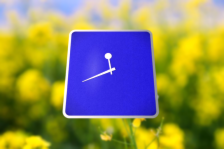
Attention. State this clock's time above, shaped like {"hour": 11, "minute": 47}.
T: {"hour": 11, "minute": 41}
